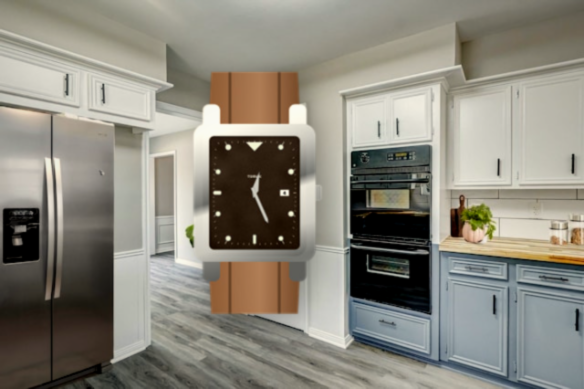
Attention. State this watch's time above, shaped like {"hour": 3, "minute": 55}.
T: {"hour": 12, "minute": 26}
